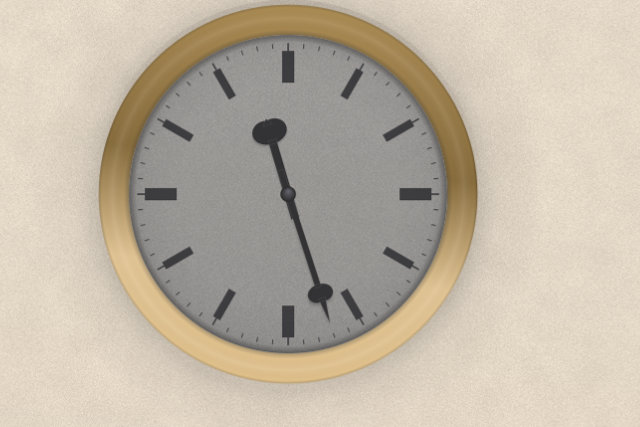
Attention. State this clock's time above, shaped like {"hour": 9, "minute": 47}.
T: {"hour": 11, "minute": 27}
